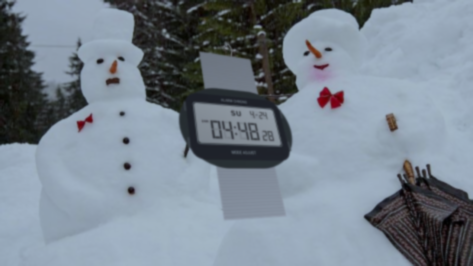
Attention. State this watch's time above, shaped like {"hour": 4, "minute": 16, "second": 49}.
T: {"hour": 4, "minute": 48, "second": 28}
